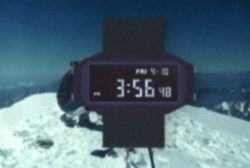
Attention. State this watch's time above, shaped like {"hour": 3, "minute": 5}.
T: {"hour": 3, "minute": 56}
